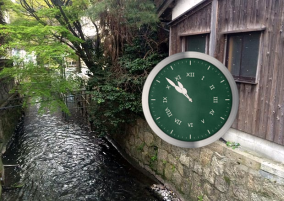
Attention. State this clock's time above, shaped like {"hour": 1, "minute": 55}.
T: {"hour": 10, "minute": 52}
